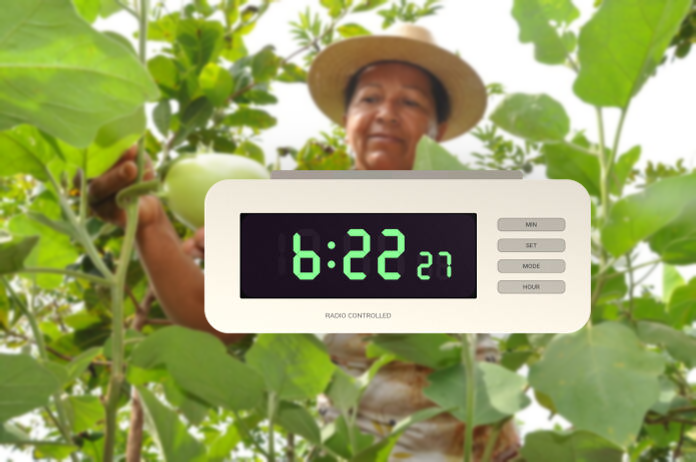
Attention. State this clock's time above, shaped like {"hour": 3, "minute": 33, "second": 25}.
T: {"hour": 6, "minute": 22, "second": 27}
